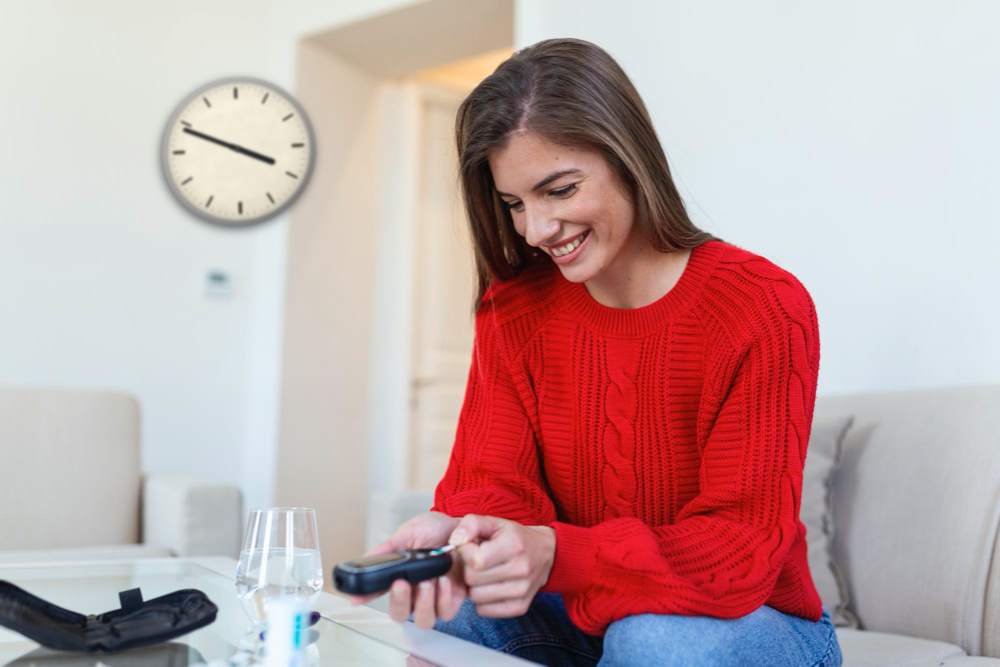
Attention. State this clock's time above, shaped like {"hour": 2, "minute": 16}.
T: {"hour": 3, "minute": 49}
